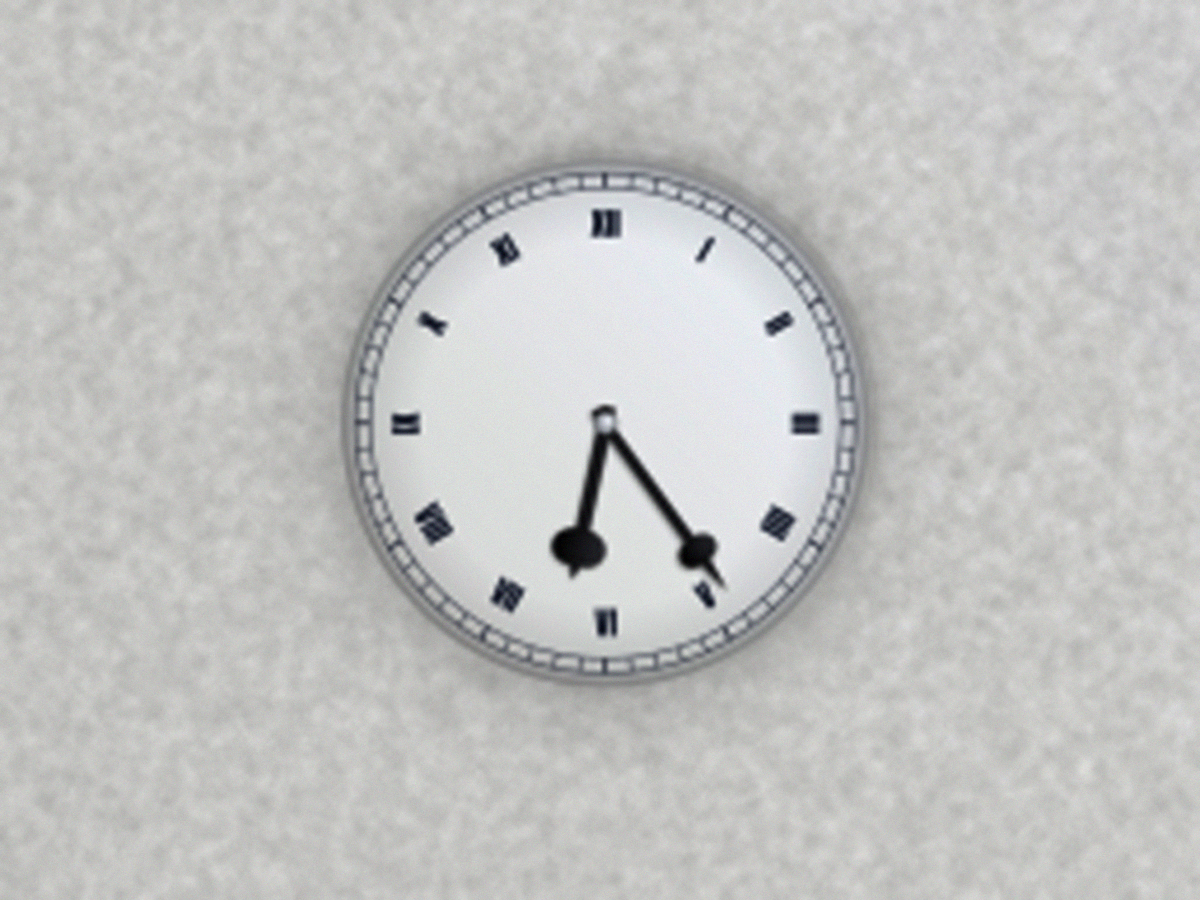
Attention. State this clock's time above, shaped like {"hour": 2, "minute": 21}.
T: {"hour": 6, "minute": 24}
